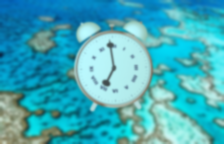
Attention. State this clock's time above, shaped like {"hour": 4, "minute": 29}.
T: {"hour": 6, "minute": 59}
